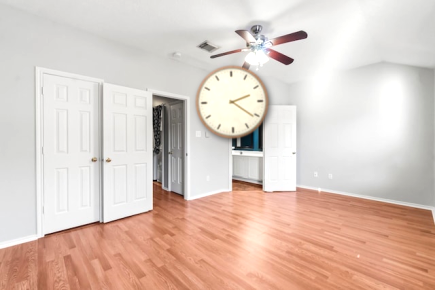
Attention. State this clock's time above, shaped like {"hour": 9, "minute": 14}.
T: {"hour": 2, "minute": 21}
